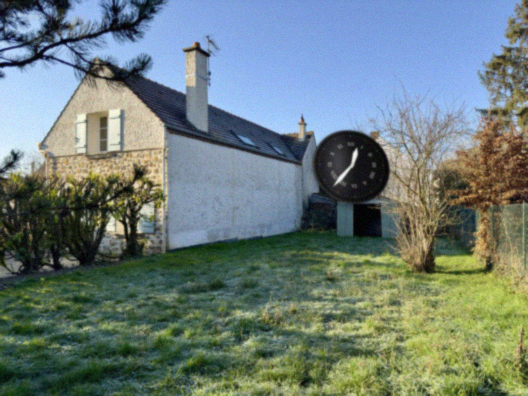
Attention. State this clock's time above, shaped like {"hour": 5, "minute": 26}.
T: {"hour": 12, "minute": 37}
